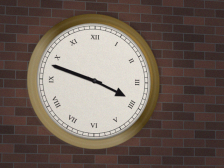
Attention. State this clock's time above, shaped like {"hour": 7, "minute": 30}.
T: {"hour": 3, "minute": 48}
